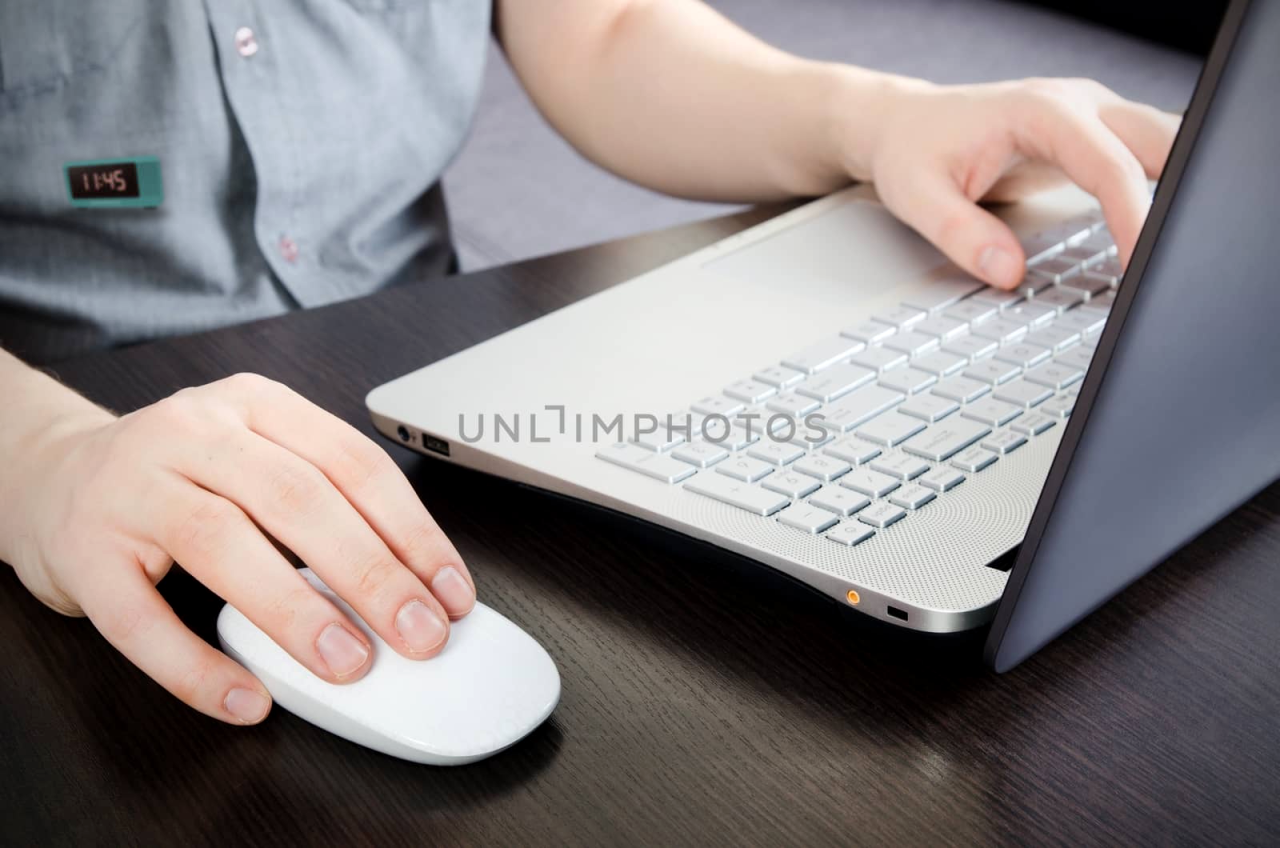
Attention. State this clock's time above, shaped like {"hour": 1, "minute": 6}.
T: {"hour": 11, "minute": 45}
